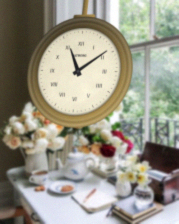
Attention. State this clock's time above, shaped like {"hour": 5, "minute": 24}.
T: {"hour": 11, "minute": 9}
